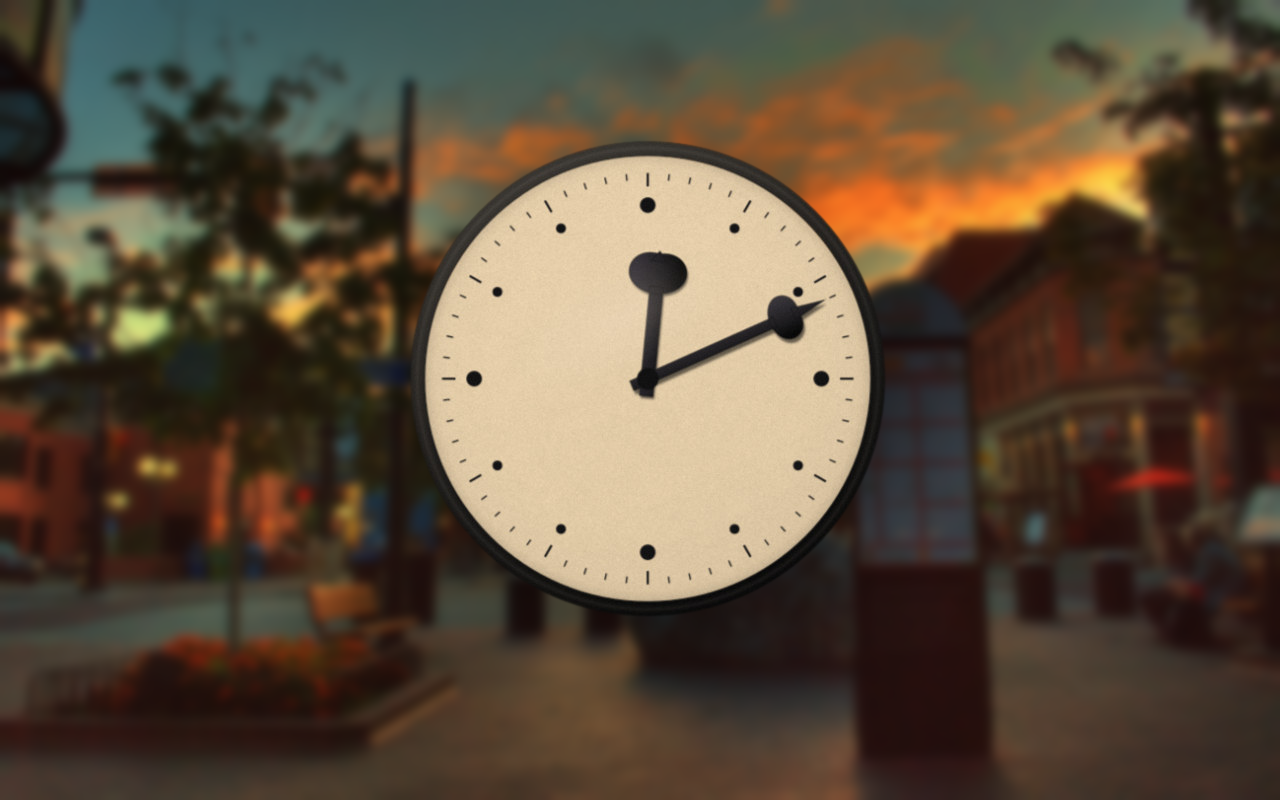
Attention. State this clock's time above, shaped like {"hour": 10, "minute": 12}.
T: {"hour": 12, "minute": 11}
